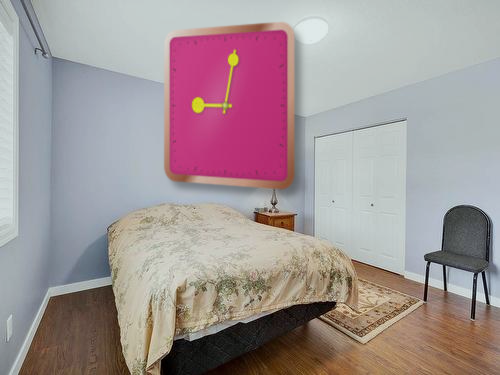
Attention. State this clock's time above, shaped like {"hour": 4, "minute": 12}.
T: {"hour": 9, "minute": 2}
